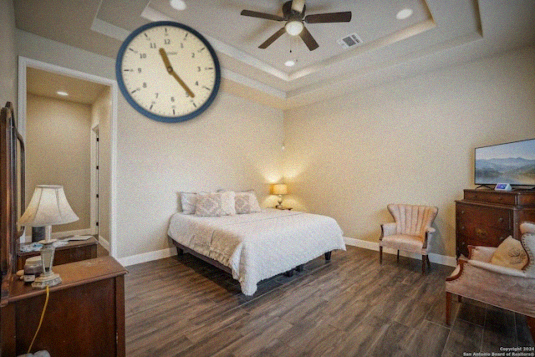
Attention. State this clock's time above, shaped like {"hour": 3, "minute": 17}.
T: {"hour": 11, "minute": 24}
